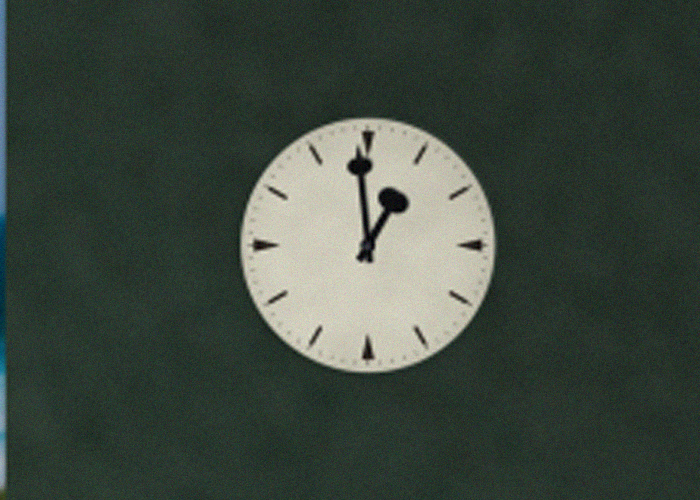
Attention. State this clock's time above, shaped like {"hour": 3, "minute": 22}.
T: {"hour": 12, "minute": 59}
